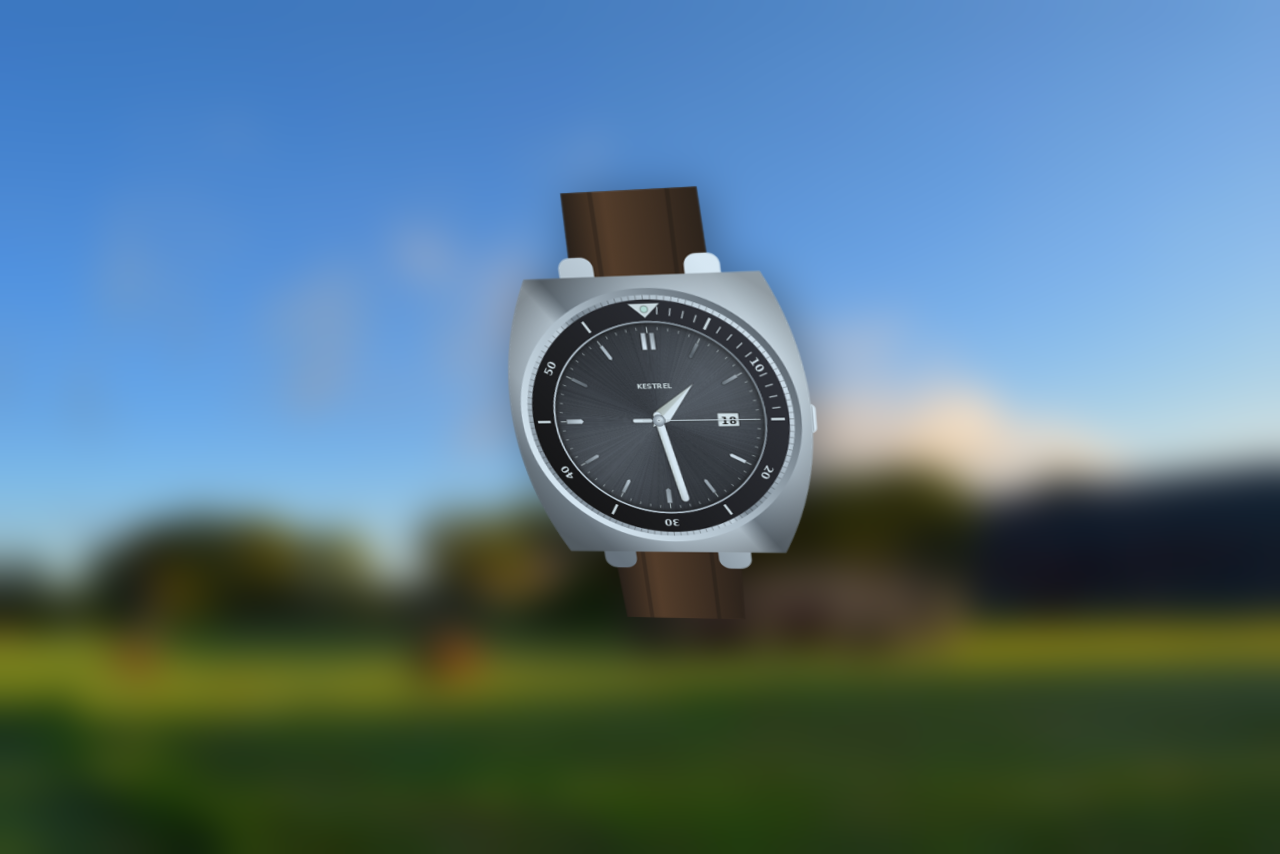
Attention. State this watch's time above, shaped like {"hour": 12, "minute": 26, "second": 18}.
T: {"hour": 1, "minute": 28, "second": 15}
